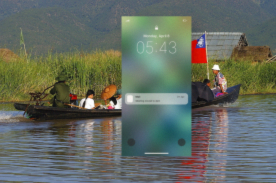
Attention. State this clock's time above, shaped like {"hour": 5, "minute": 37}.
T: {"hour": 5, "minute": 43}
